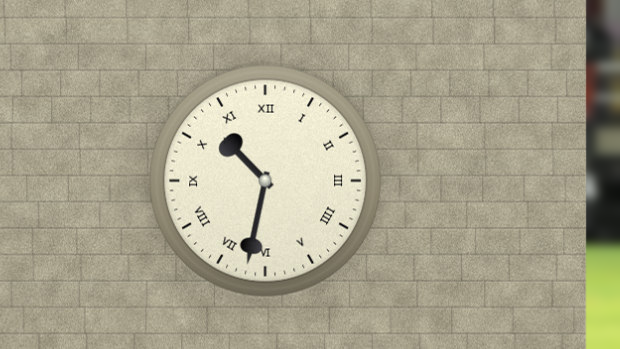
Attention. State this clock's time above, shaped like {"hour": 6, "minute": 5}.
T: {"hour": 10, "minute": 32}
